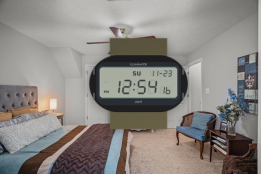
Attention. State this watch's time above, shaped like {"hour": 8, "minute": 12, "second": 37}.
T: {"hour": 12, "minute": 54, "second": 16}
